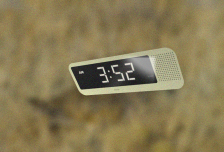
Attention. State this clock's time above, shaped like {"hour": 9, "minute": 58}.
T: {"hour": 3, "minute": 52}
